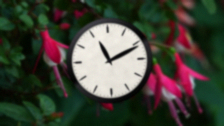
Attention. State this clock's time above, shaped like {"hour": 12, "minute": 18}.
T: {"hour": 11, "minute": 11}
